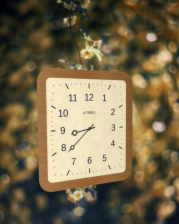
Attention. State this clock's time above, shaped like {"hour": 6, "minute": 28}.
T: {"hour": 8, "minute": 38}
